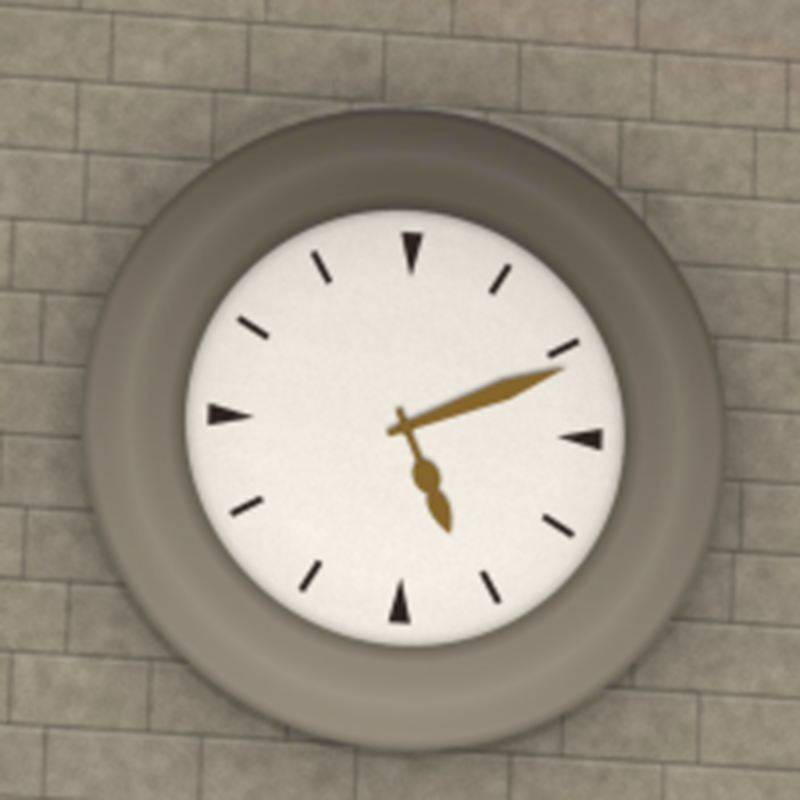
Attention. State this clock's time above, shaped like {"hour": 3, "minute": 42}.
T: {"hour": 5, "minute": 11}
